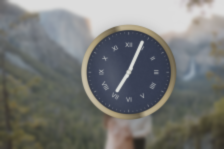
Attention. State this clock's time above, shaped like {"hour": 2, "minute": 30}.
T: {"hour": 7, "minute": 4}
